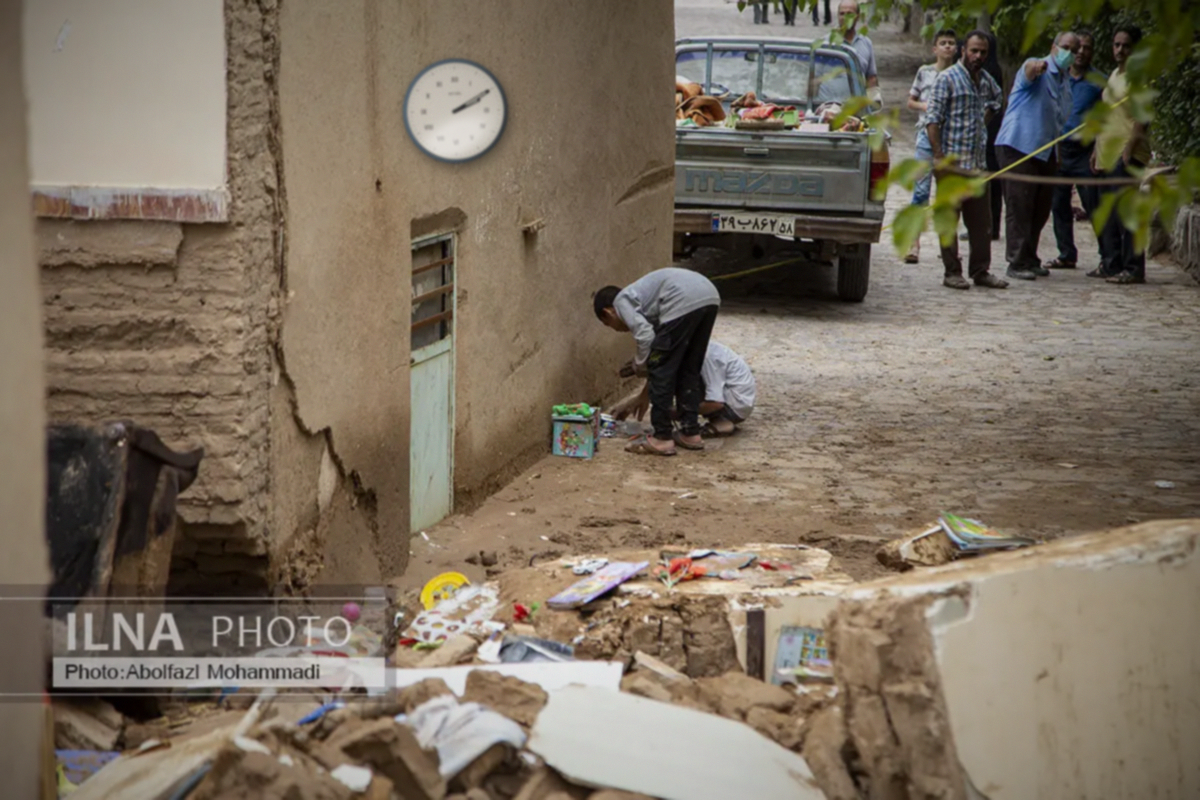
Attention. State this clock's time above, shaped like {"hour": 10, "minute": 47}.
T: {"hour": 2, "minute": 10}
